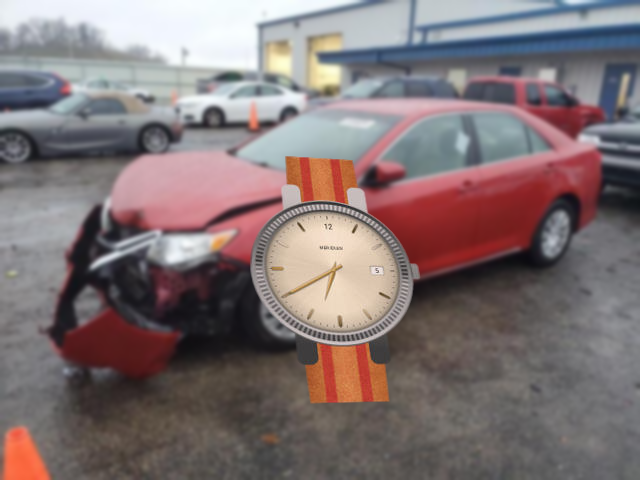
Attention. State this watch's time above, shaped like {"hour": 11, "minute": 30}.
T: {"hour": 6, "minute": 40}
